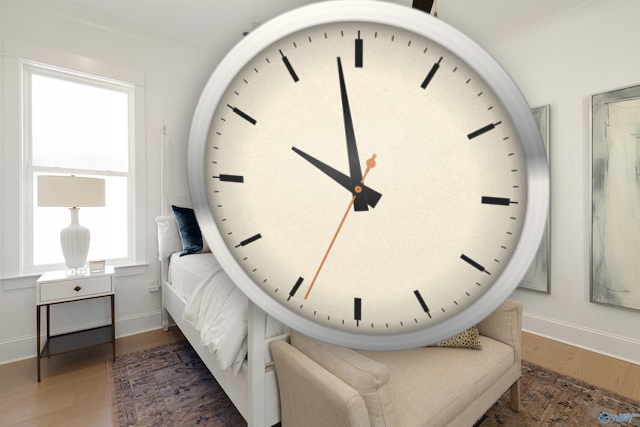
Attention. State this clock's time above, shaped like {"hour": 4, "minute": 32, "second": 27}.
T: {"hour": 9, "minute": 58, "second": 34}
